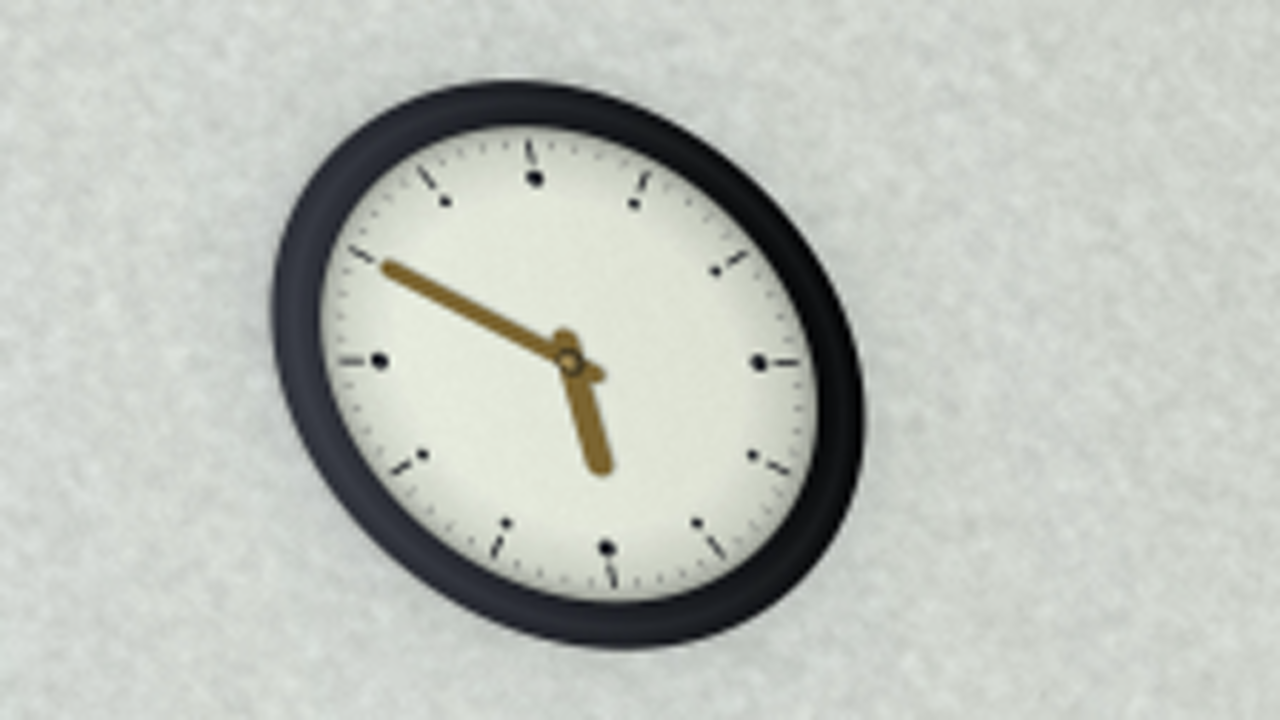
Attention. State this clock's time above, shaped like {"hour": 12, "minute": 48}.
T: {"hour": 5, "minute": 50}
